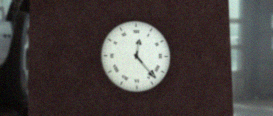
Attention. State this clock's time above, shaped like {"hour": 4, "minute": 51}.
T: {"hour": 12, "minute": 23}
